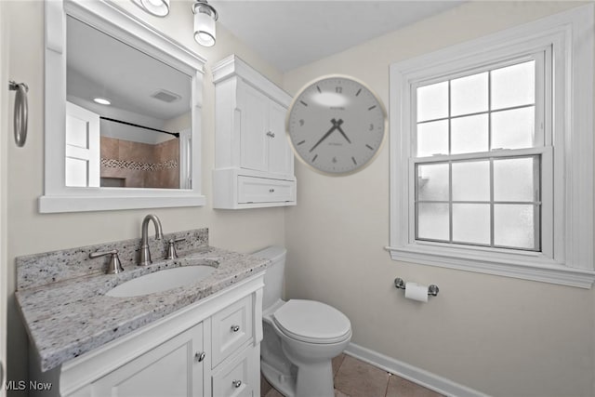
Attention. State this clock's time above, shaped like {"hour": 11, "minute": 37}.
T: {"hour": 4, "minute": 37}
